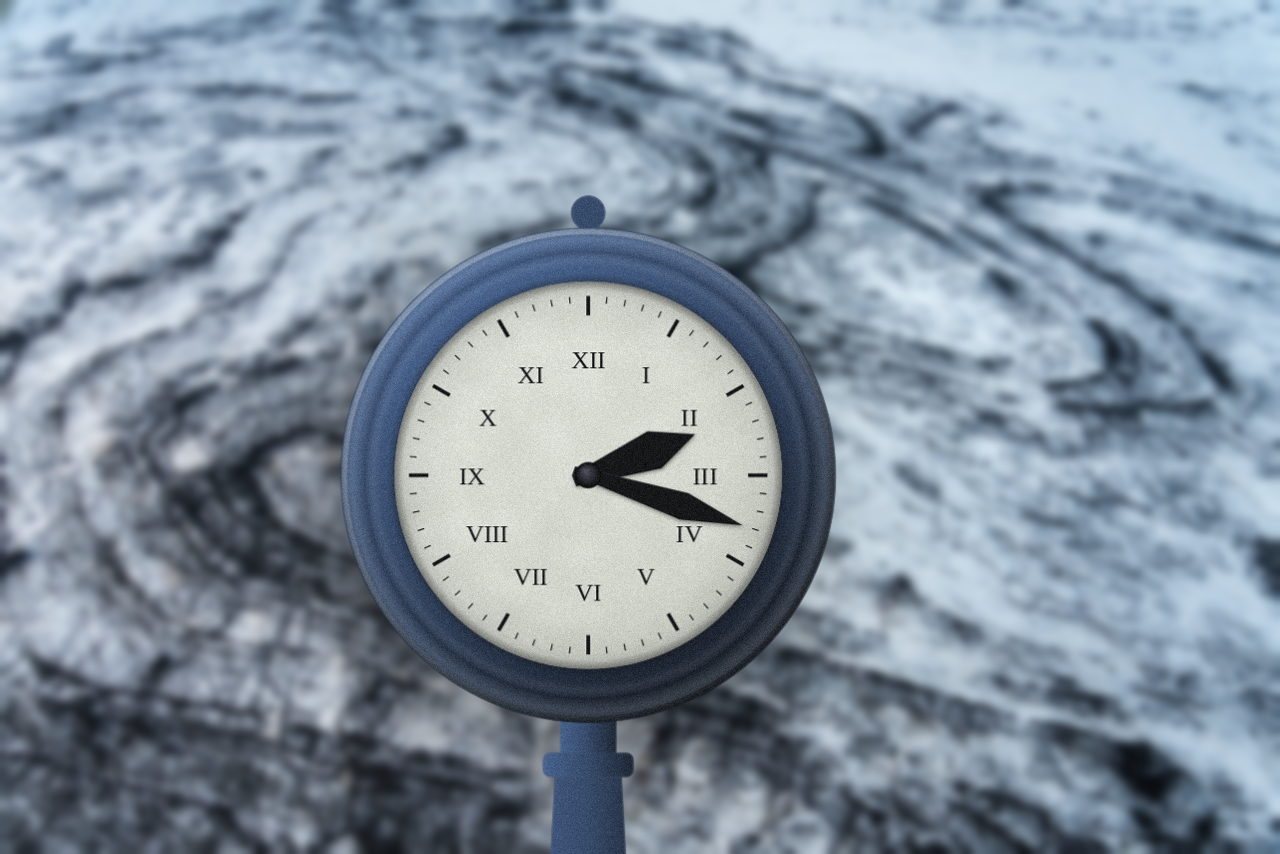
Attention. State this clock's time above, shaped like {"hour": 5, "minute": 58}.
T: {"hour": 2, "minute": 18}
